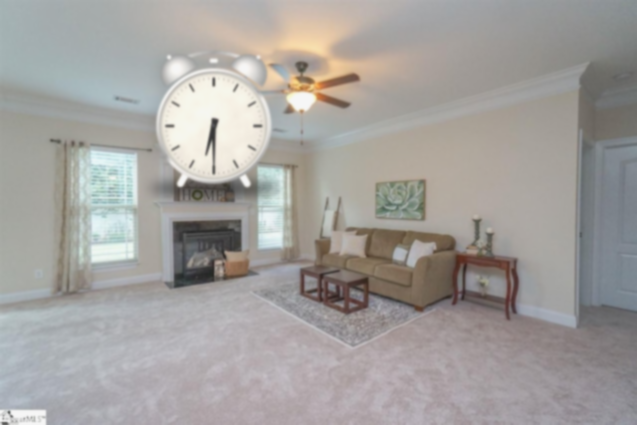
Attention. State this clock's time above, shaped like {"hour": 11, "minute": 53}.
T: {"hour": 6, "minute": 30}
